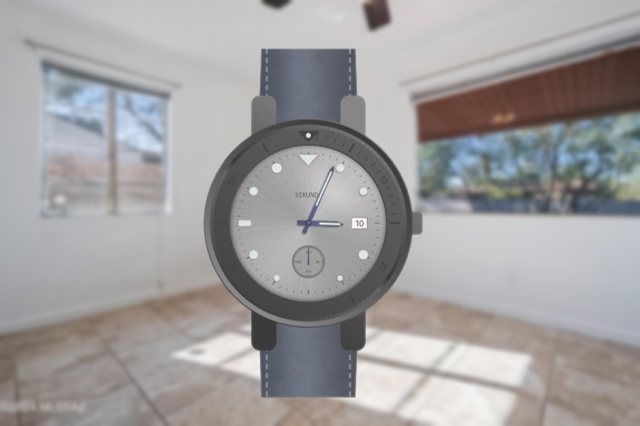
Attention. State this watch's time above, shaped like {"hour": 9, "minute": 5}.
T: {"hour": 3, "minute": 4}
